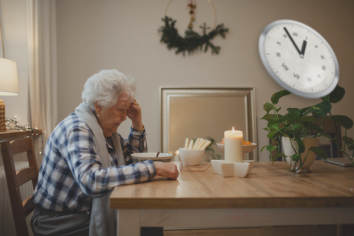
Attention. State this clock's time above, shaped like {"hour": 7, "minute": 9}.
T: {"hour": 12, "minute": 57}
